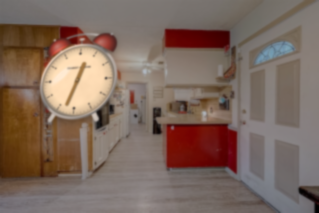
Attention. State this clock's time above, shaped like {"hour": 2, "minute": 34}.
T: {"hour": 12, "minute": 33}
